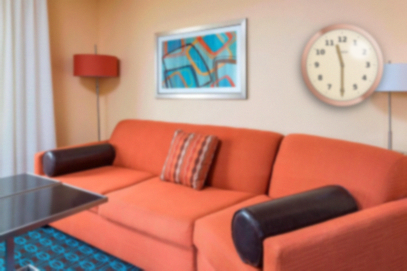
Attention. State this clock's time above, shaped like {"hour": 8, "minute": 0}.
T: {"hour": 11, "minute": 30}
